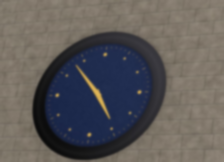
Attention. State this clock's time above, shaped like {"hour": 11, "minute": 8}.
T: {"hour": 4, "minute": 53}
